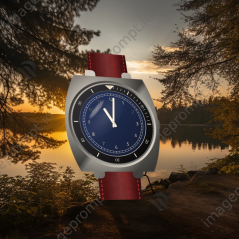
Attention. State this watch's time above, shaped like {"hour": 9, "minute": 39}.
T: {"hour": 11, "minute": 1}
